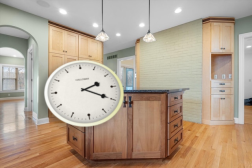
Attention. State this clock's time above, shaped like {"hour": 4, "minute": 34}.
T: {"hour": 2, "minute": 20}
